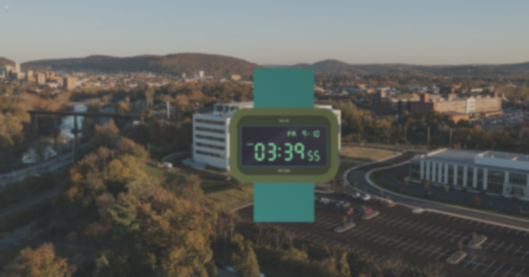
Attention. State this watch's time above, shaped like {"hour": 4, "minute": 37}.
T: {"hour": 3, "minute": 39}
